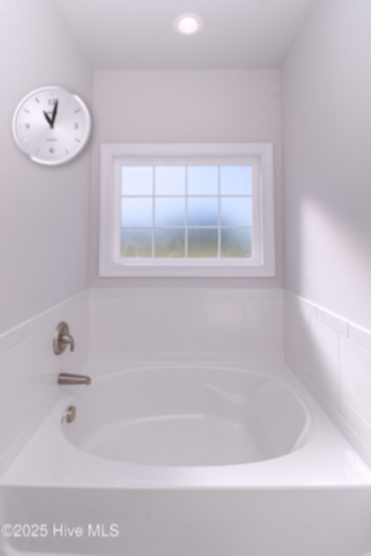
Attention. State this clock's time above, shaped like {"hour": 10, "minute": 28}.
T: {"hour": 11, "minute": 2}
